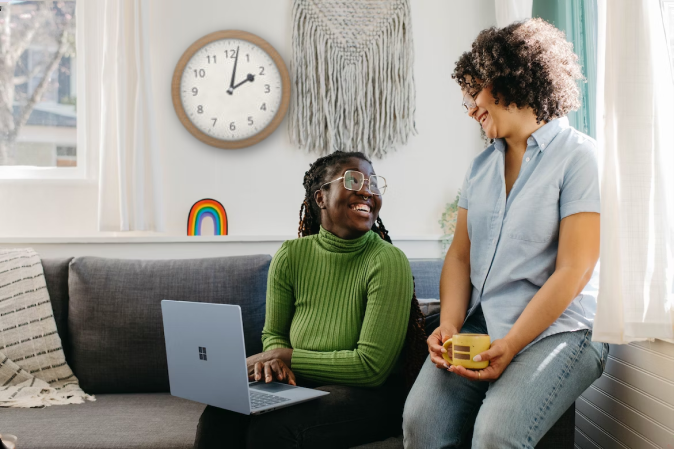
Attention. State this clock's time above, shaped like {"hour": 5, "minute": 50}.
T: {"hour": 2, "minute": 2}
